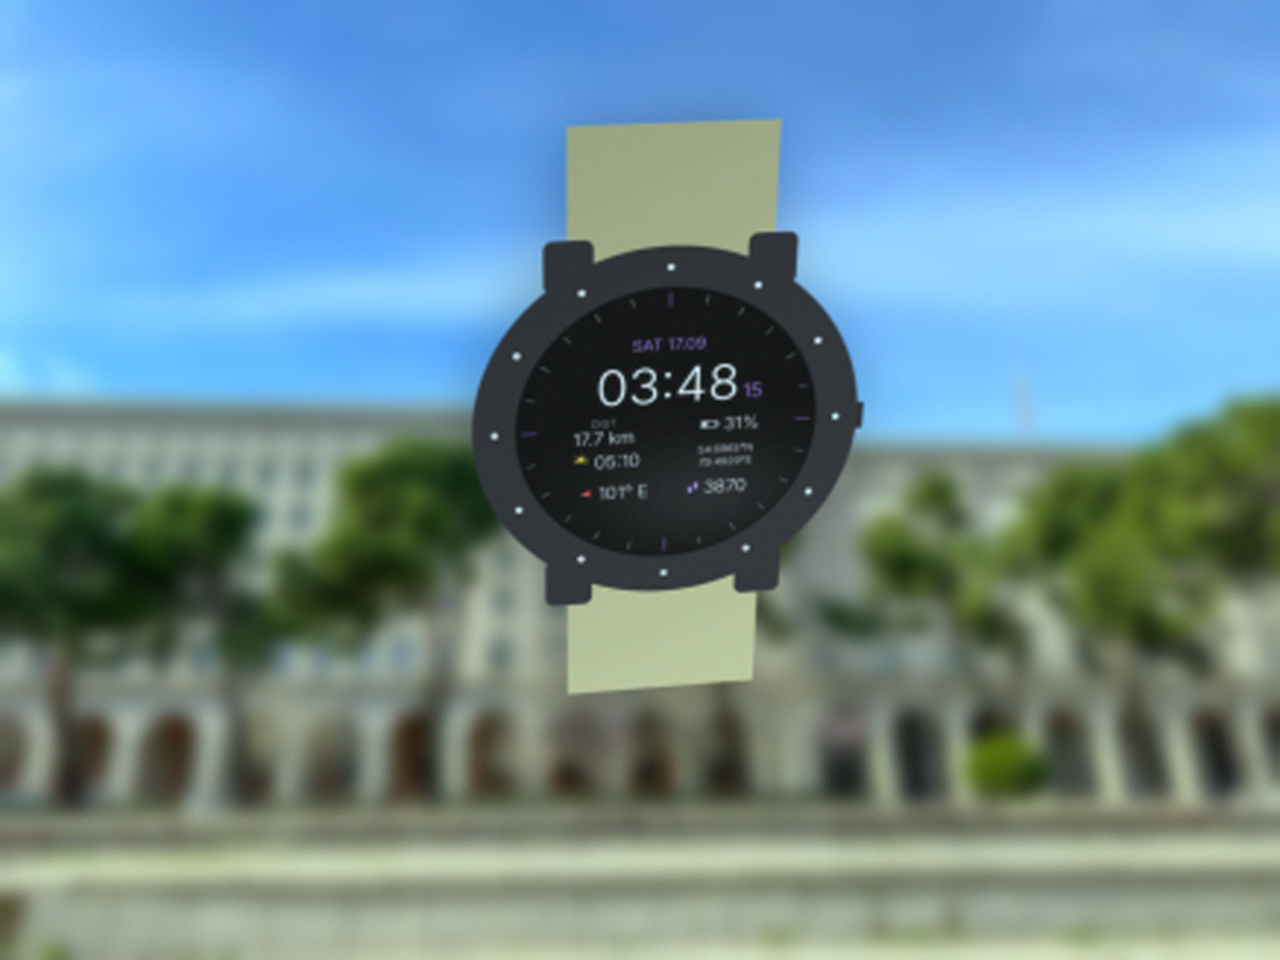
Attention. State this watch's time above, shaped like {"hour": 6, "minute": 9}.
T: {"hour": 3, "minute": 48}
